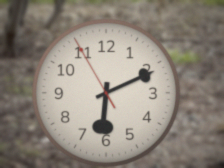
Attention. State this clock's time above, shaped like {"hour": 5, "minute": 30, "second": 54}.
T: {"hour": 6, "minute": 10, "second": 55}
